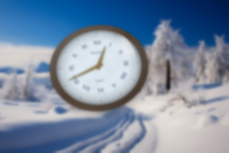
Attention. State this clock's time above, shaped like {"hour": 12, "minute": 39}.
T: {"hour": 12, "minute": 41}
